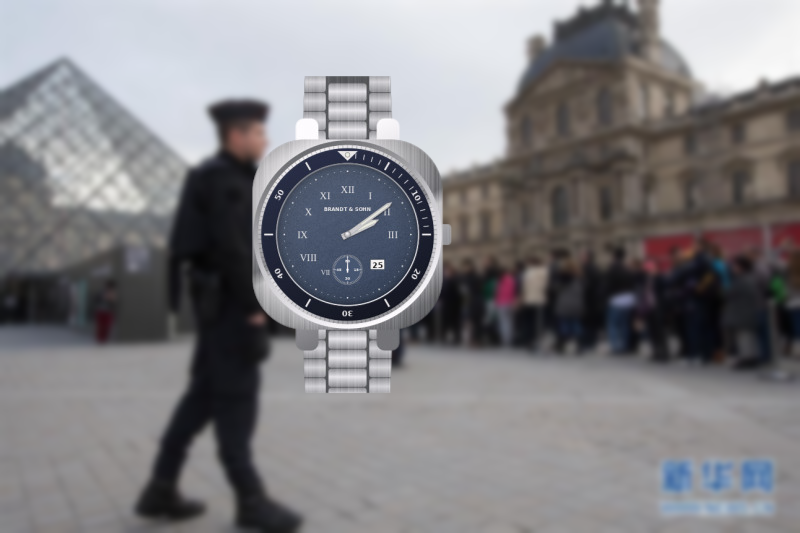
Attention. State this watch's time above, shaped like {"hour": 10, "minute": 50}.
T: {"hour": 2, "minute": 9}
